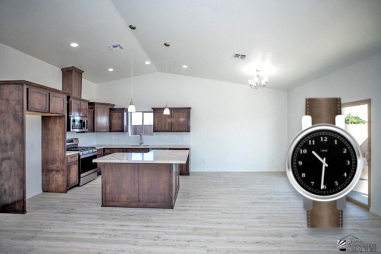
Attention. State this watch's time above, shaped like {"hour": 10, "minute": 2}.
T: {"hour": 10, "minute": 31}
